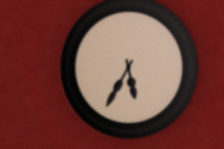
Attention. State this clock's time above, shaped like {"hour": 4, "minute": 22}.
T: {"hour": 5, "minute": 35}
